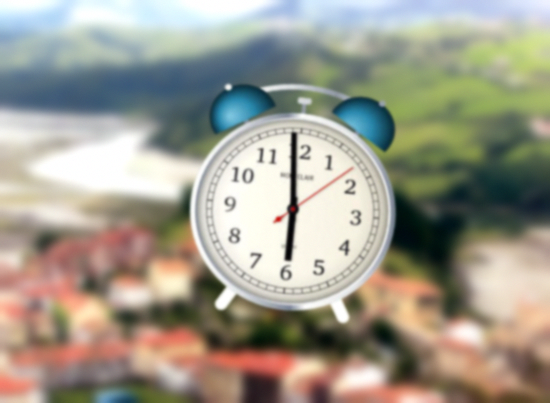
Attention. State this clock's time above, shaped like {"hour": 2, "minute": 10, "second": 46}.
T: {"hour": 5, "minute": 59, "second": 8}
